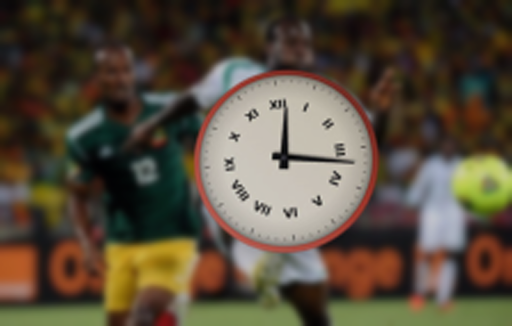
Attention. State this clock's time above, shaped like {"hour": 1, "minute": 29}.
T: {"hour": 12, "minute": 17}
